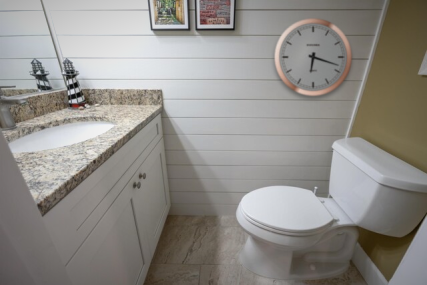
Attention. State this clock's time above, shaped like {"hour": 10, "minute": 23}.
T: {"hour": 6, "minute": 18}
